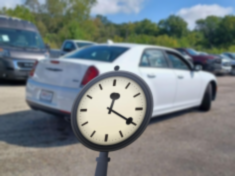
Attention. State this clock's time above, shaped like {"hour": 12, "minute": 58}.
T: {"hour": 12, "minute": 20}
